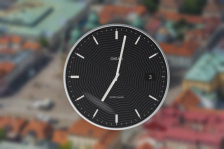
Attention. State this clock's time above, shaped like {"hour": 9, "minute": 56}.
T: {"hour": 7, "minute": 2}
